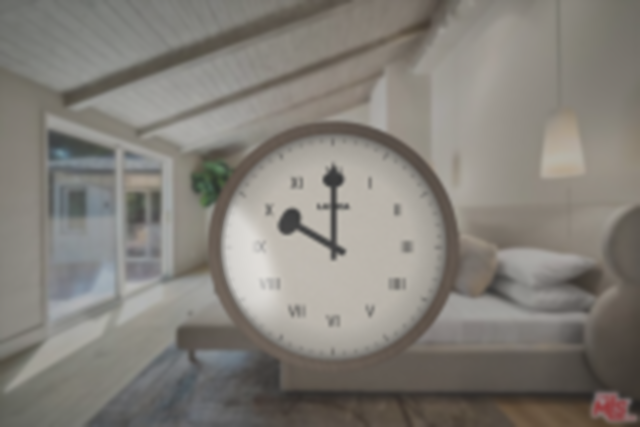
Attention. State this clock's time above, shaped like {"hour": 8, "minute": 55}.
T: {"hour": 10, "minute": 0}
